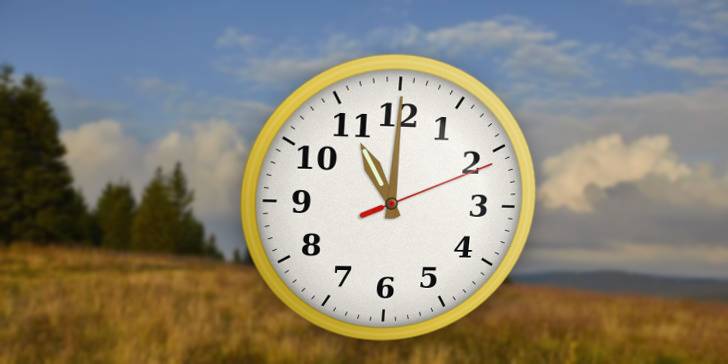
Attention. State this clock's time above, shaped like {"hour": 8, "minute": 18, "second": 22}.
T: {"hour": 11, "minute": 0, "second": 11}
